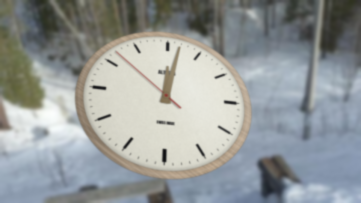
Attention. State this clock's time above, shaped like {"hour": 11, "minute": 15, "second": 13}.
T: {"hour": 12, "minute": 1, "second": 52}
